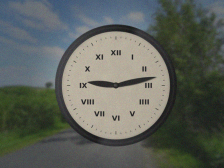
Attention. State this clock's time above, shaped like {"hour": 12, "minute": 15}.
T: {"hour": 9, "minute": 13}
